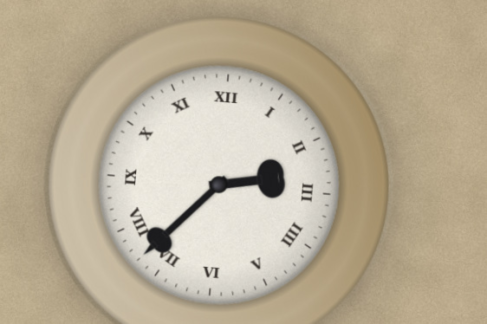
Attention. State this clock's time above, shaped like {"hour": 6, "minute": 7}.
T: {"hour": 2, "minute": 37}
